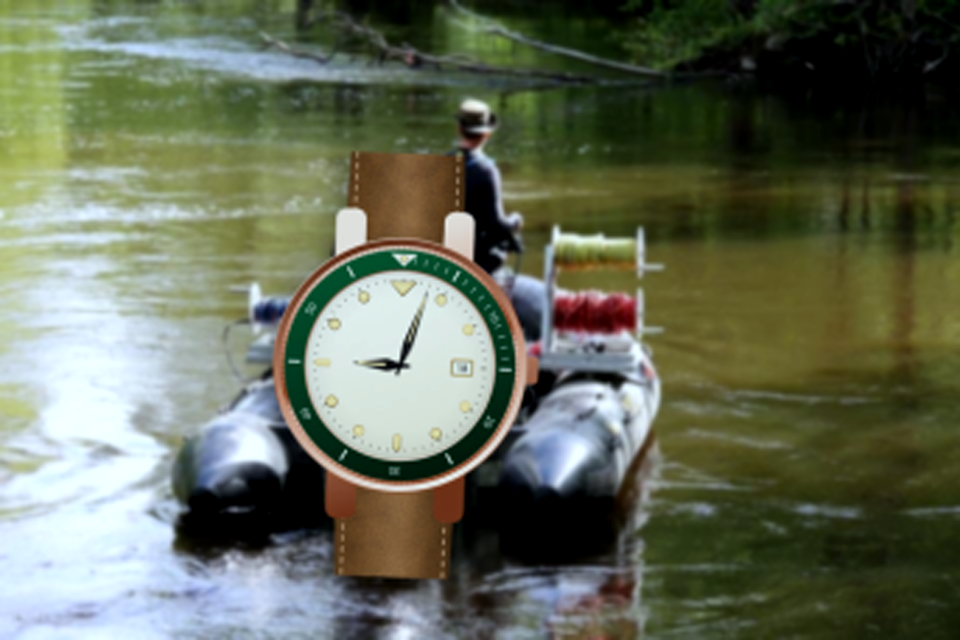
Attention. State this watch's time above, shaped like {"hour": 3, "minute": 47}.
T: {"hour": 9, "minute": 3}
